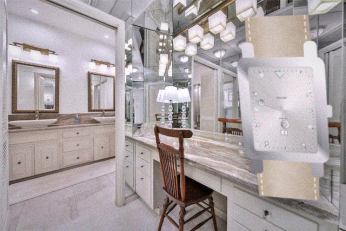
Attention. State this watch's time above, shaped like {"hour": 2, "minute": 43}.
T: {"hour": 5, "minute": 48}
